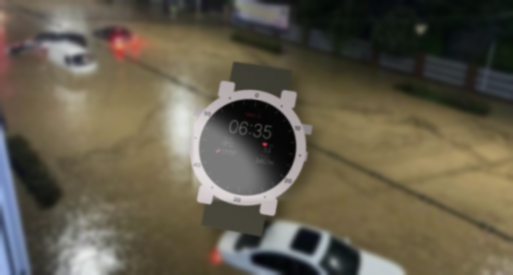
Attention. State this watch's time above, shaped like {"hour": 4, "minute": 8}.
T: {"hour": 6, "minute": 35}
